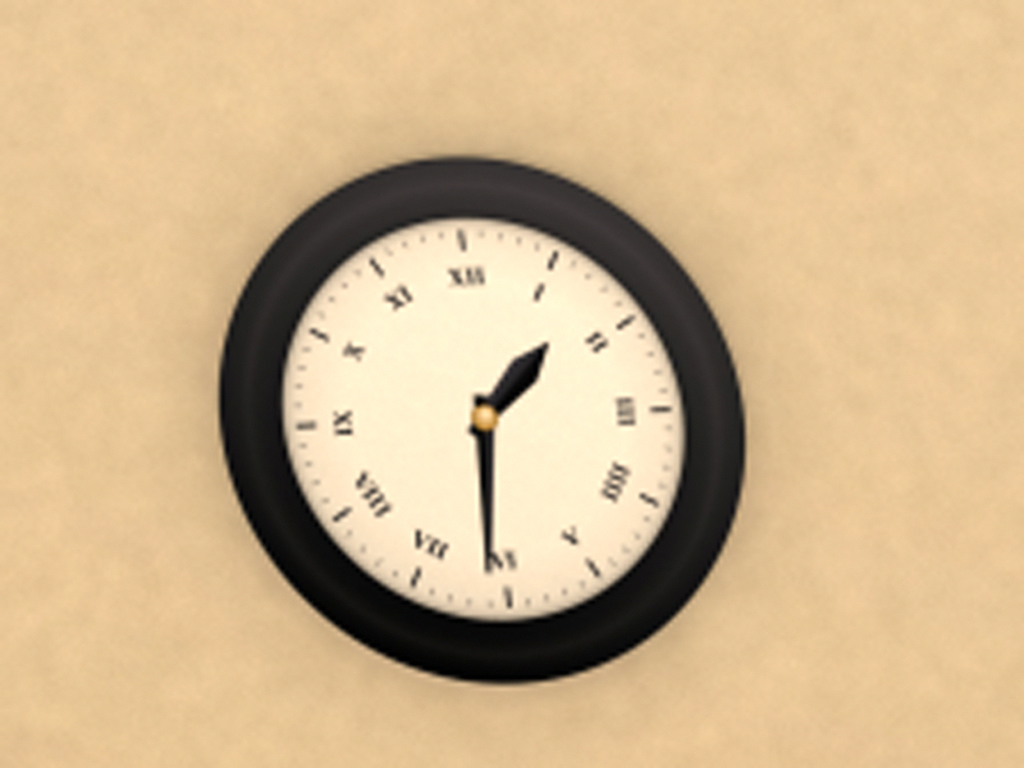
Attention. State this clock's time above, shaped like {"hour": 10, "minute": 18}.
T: {"hour": 1, "minute": 31}
